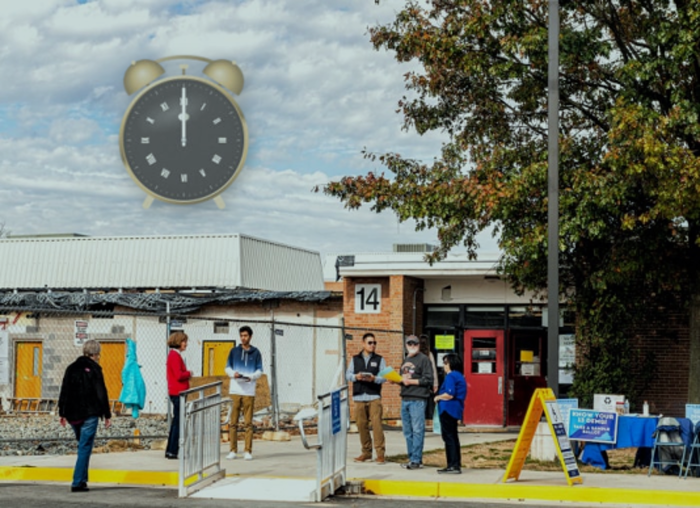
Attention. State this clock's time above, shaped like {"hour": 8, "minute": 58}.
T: {"hour": 12, "minute": 0}
